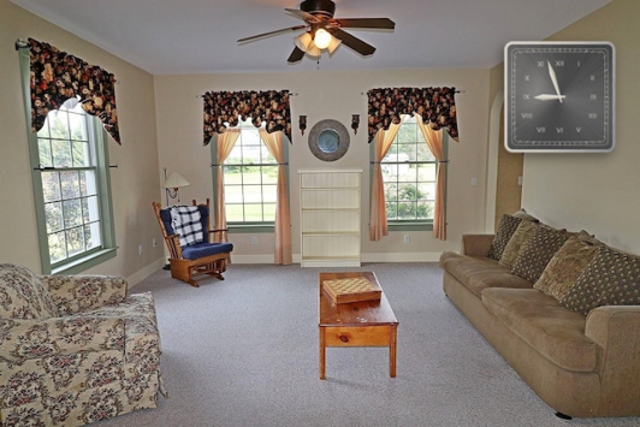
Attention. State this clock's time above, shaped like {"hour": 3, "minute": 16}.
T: {"hour": 8, "minute": 57}
